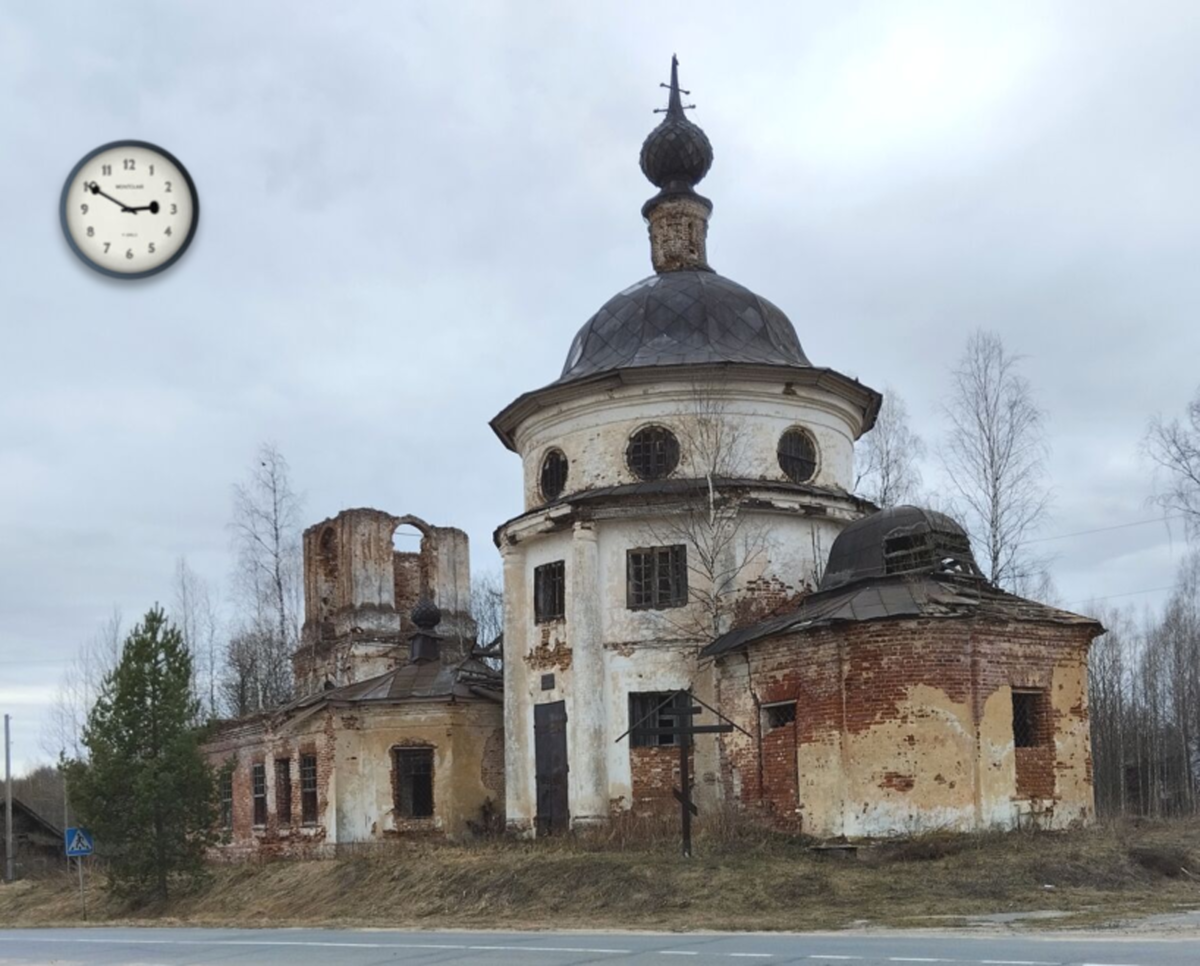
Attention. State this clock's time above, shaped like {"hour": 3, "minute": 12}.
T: {"hour": 2, "minute": 50}
